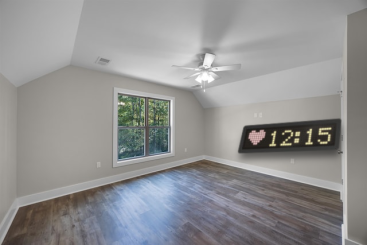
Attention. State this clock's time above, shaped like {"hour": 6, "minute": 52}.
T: {"hour": 12, "minute": 15}
